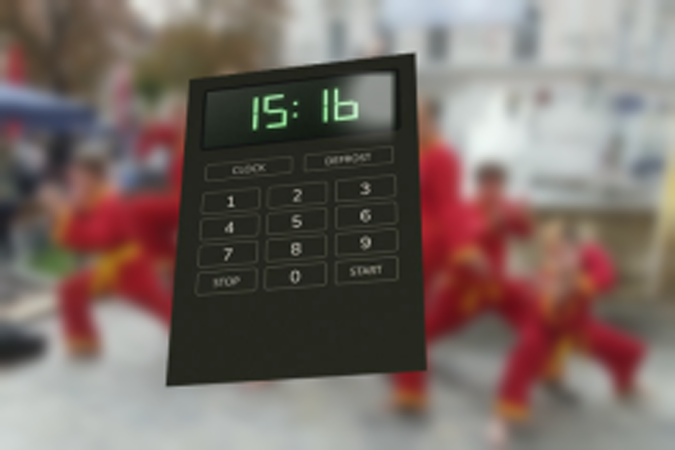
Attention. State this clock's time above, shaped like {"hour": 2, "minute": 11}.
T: {"hour": 15, "minute": 16}
